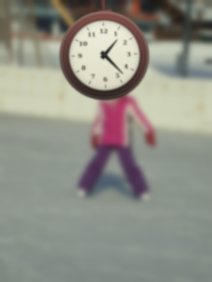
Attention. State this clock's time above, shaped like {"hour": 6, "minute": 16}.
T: {"hour": 1, "minute": 23}
